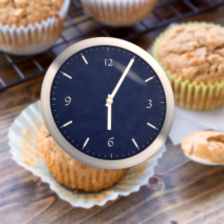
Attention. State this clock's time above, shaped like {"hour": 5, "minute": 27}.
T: {"hour": 6, "minute": 5}
